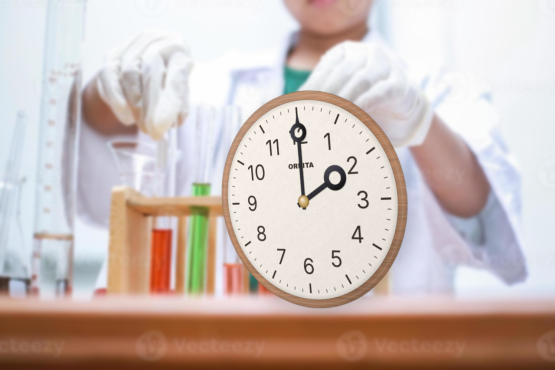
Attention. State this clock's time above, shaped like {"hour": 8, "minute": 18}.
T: {"hour": 2, "minute": 0}
